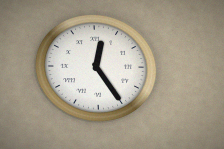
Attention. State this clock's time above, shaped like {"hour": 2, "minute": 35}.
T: {"hour": 12, "minute": 25}
